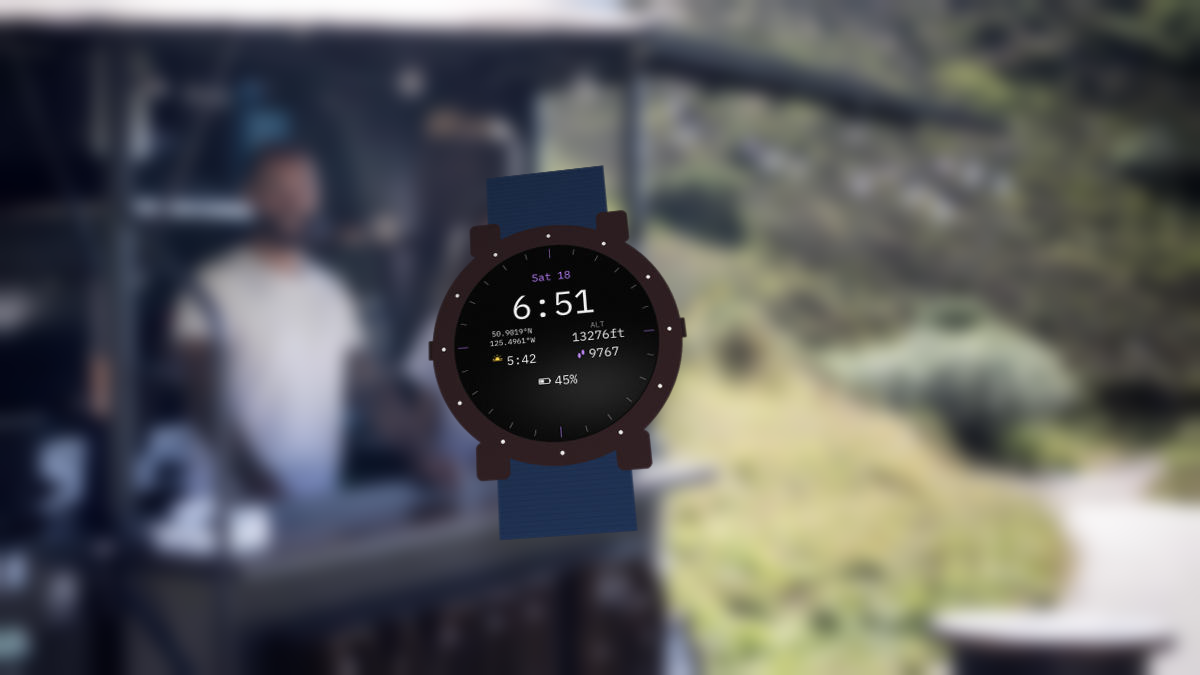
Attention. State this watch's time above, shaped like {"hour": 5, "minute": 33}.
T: {"hour": 6, "minute": 51}
